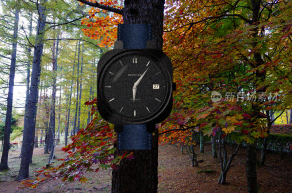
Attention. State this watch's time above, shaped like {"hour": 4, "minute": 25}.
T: {"hour": 6, "minute": 6}
